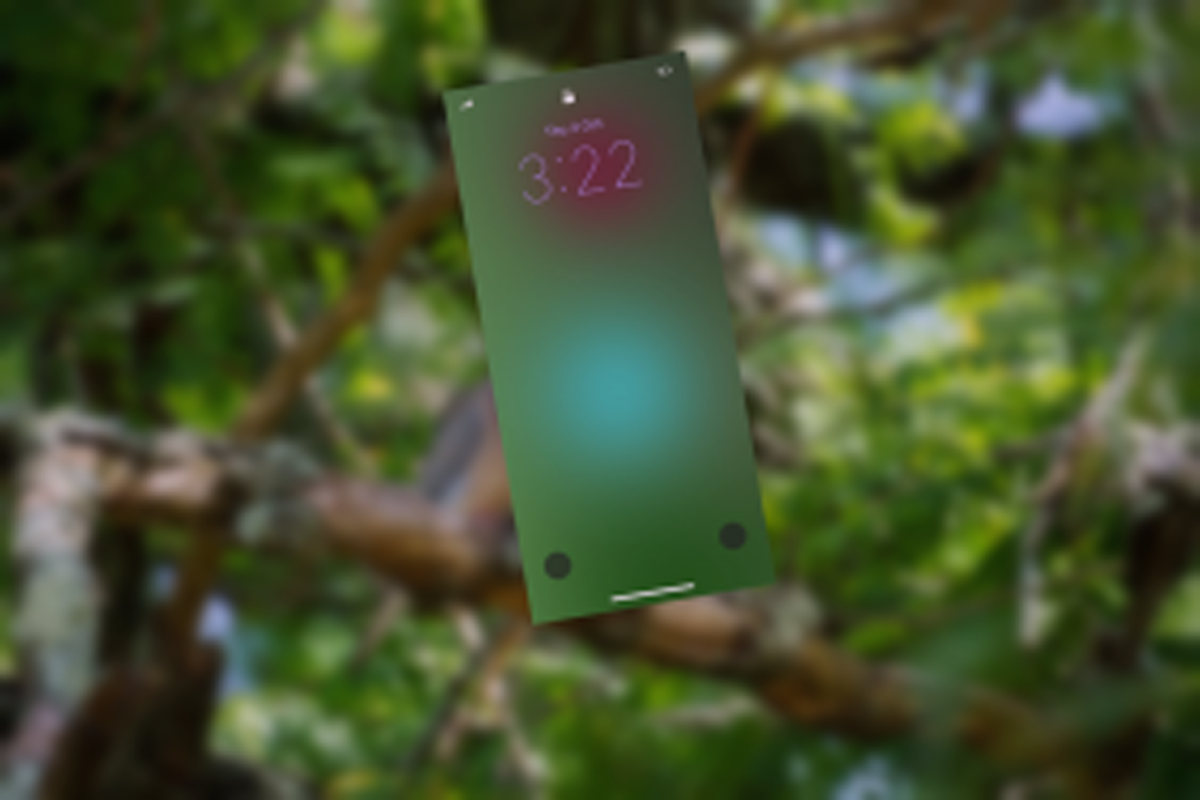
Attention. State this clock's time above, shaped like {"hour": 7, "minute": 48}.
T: {"hour": 3, "minute": 22}
